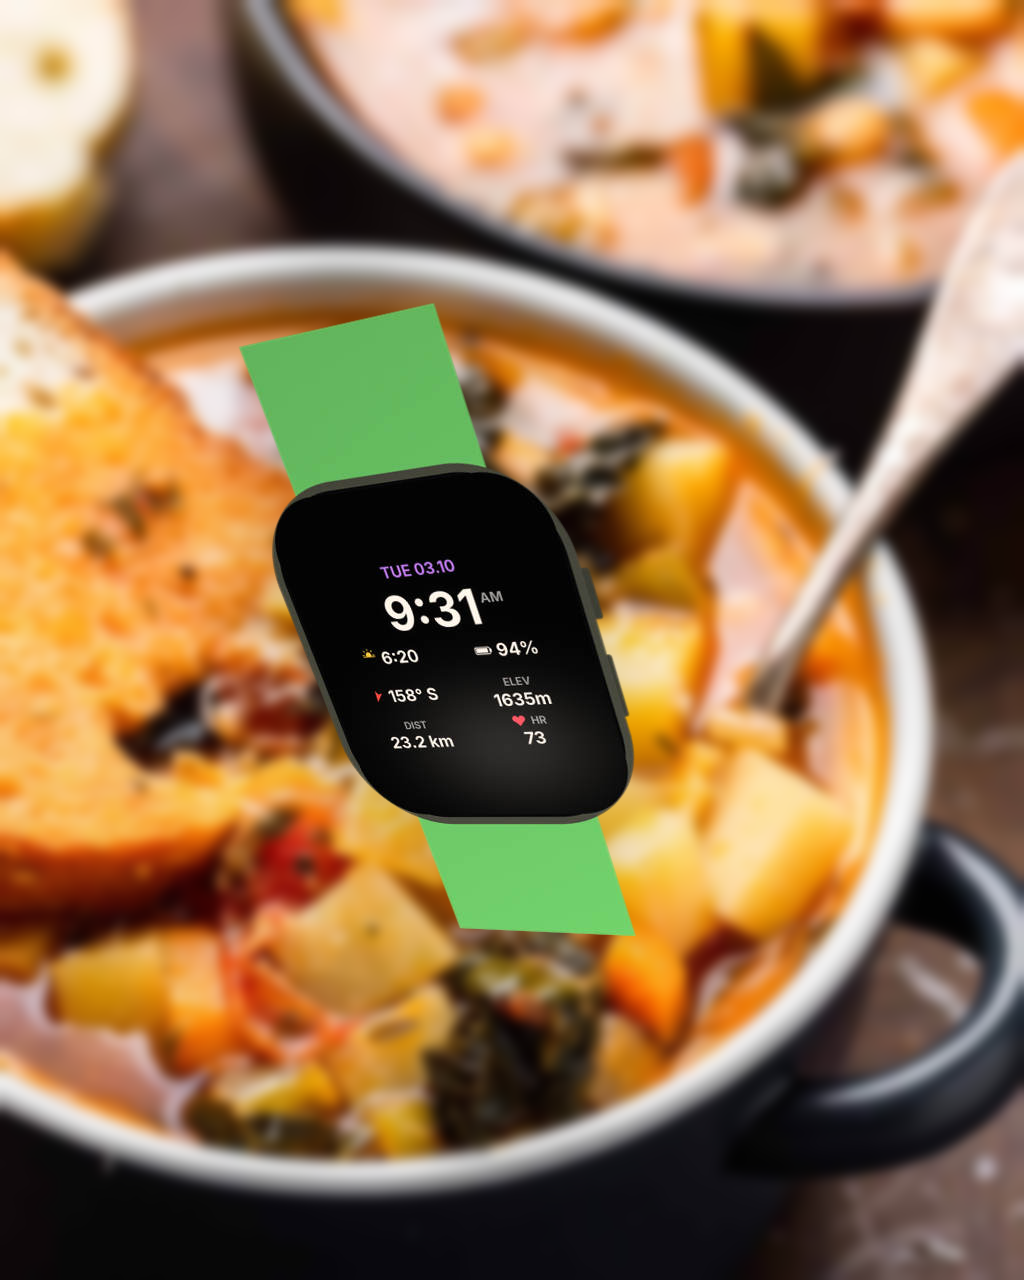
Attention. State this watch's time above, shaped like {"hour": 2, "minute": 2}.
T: {"hour": 9, "minute": 31}
